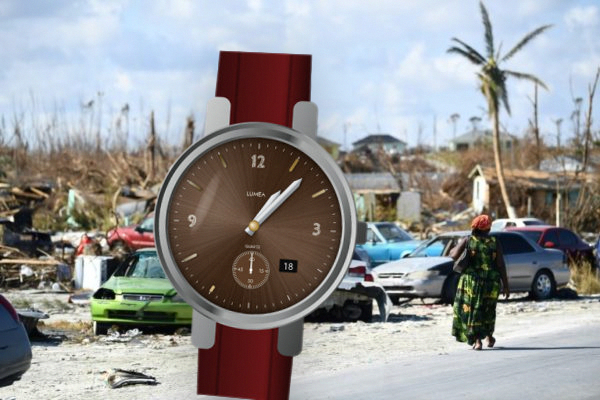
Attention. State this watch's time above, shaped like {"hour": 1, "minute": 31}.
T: {"hour": 1, "minute": 7}
